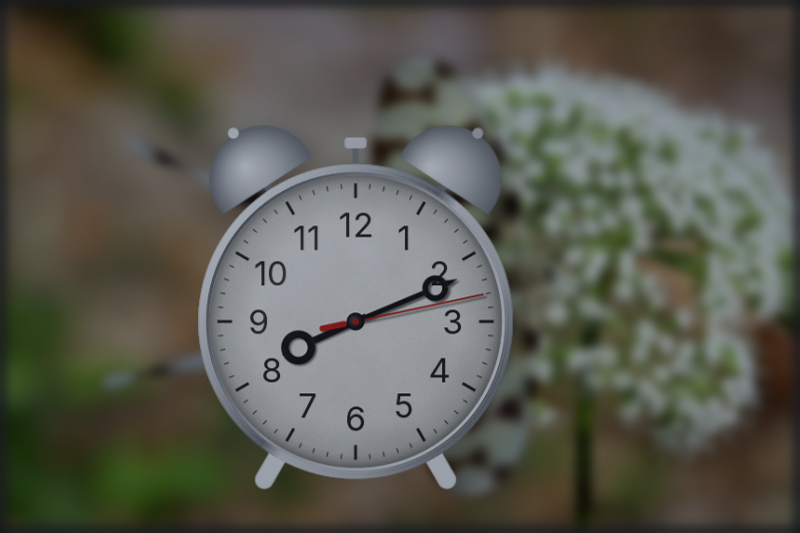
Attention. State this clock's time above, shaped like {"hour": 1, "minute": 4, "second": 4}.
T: {"hour": 8, "minute": 11, "second": 13}
